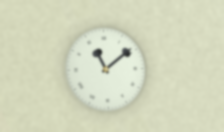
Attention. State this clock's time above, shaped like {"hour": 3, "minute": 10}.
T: {"hour": 11, "minute": 9}
